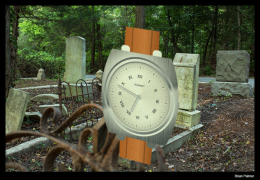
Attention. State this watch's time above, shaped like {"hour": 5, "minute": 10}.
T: {"hour": 6, "minute": 48}
